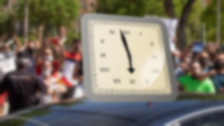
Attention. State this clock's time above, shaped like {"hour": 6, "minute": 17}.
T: {"hour": 5, "minute": 58}
